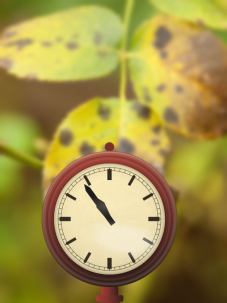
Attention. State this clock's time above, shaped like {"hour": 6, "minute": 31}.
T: {"hour": 10, "minute": 54}
